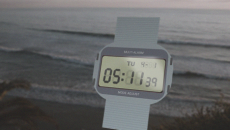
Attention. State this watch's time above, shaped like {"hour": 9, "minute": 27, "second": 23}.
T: {"hour": 5, "minute": 11, "second": 39}
